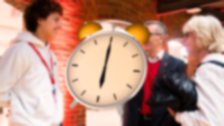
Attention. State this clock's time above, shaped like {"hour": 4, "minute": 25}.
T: {"hour": 6, "minute": 0}
